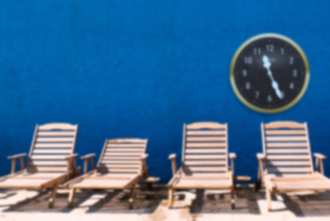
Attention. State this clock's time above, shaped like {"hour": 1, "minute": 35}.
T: {"hour": 11, "minute": 26}
